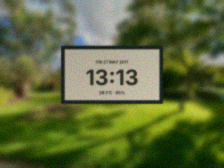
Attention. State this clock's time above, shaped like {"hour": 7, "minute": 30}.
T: {"hour": 13, "minute": 13}
